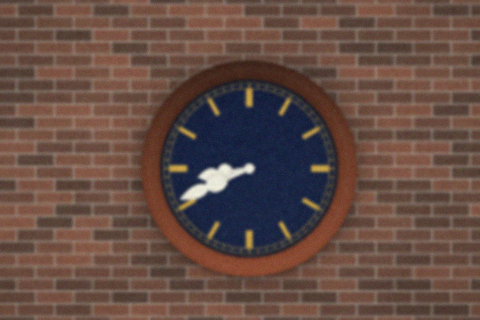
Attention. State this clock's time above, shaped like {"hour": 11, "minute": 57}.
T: {"hour": 8, "minute": 41}
